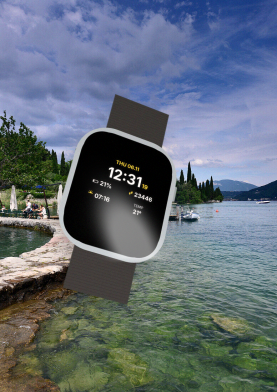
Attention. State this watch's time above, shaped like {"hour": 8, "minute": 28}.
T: {"hour": 12, "minute": 31}
